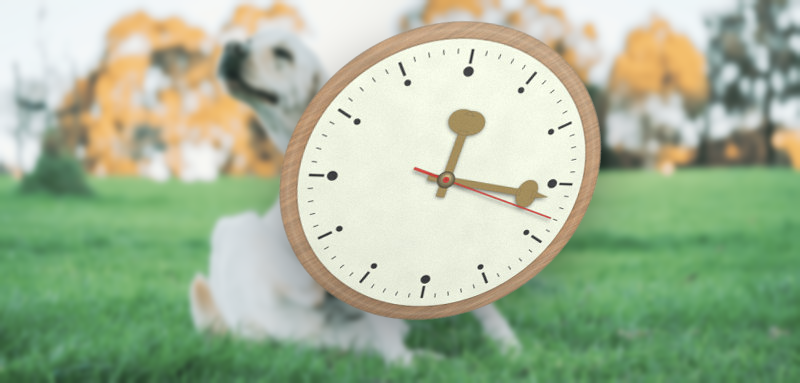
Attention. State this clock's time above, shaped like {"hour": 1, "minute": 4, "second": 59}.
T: {"hour": 12, "minute": 16, "second": 18}
